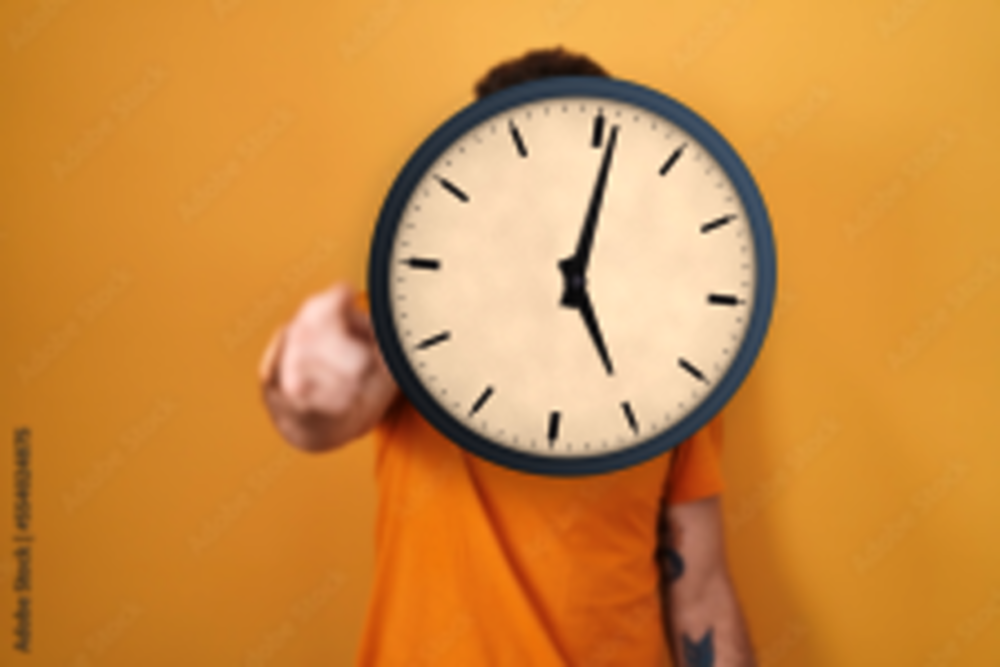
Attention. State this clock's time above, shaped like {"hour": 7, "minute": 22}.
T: {"hour": 5, "minute": 1}
